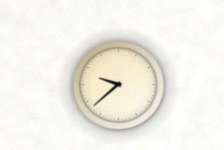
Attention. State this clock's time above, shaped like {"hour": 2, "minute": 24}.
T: {"hour": 9, "minute": 38}
